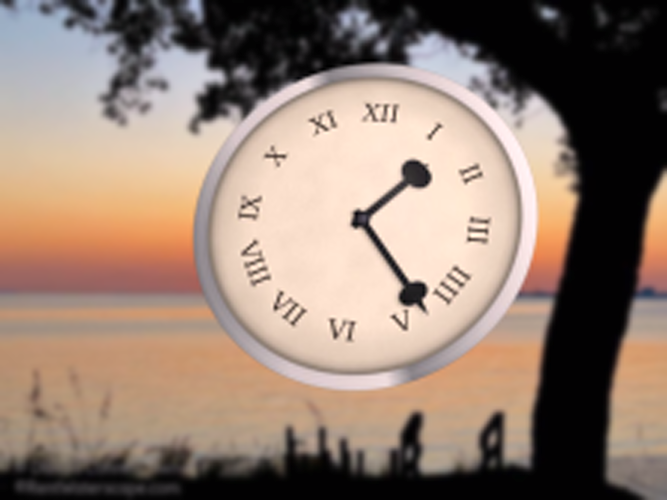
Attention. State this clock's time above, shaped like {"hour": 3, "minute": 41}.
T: {"hour": 1, "minute": 23}
